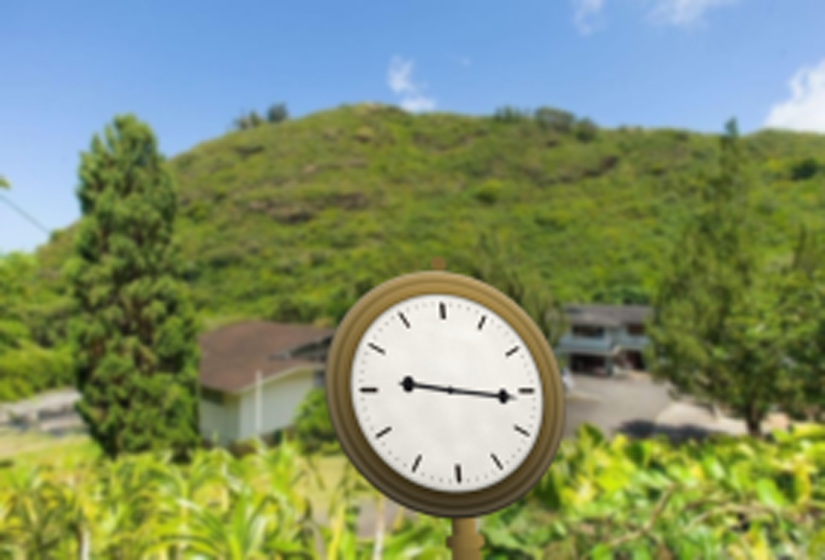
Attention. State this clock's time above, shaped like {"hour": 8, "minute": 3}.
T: {"hour": 9, "minute": 16}
